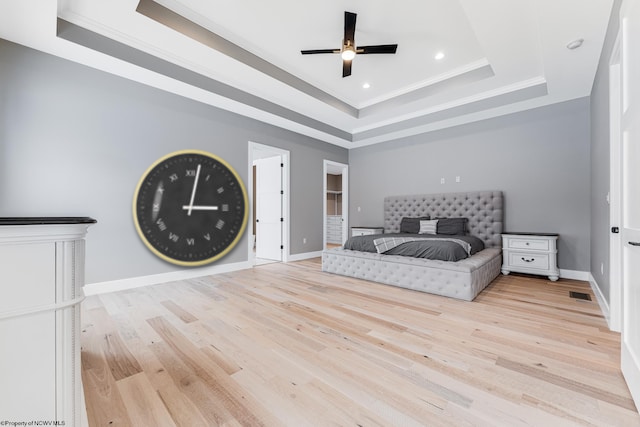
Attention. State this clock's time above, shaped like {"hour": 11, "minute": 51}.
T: {"hour": 3, "minute": 2}
